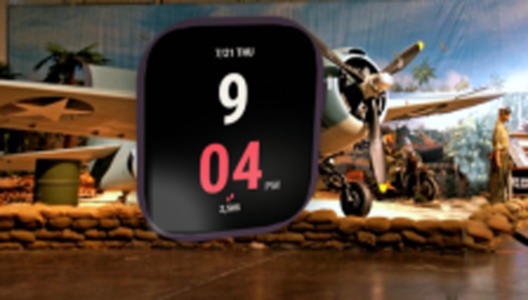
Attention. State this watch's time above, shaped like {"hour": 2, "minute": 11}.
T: {"hour": 9, "minute": 4}
